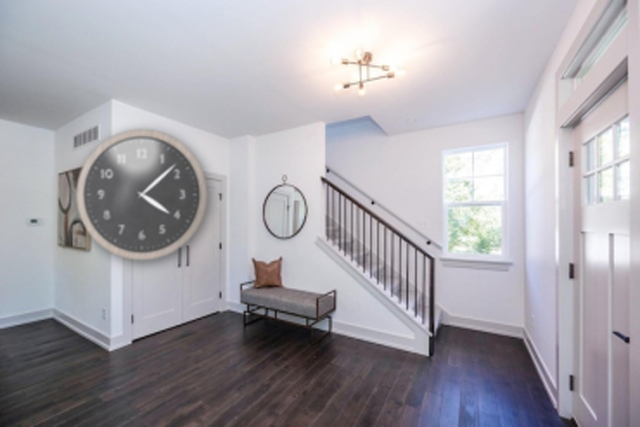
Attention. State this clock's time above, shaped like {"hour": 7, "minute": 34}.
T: {"hour": 4, "minute": 8}
